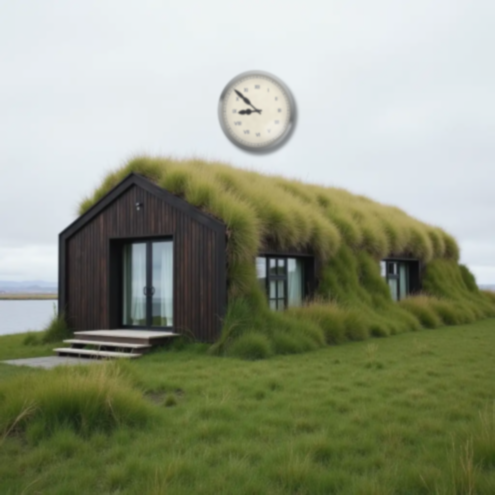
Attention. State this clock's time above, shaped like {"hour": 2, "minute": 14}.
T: {"hour": 8, "minute": 52}
